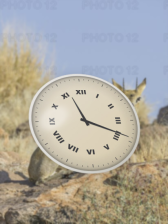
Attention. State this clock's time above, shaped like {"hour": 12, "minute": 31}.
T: {"hour": 11, "minute": 19}
